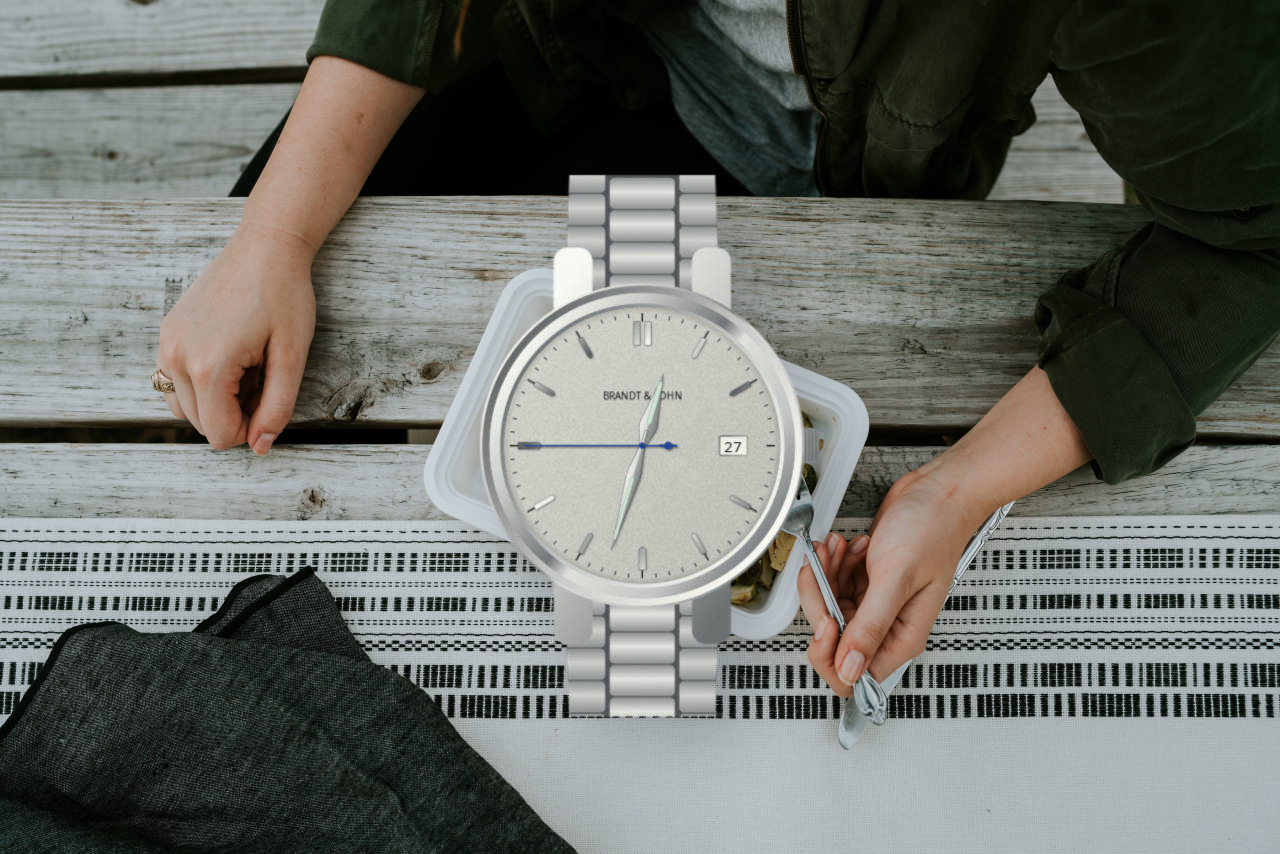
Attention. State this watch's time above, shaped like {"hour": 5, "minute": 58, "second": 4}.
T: {"hour": 12, "minute": 32, "second": 45}
